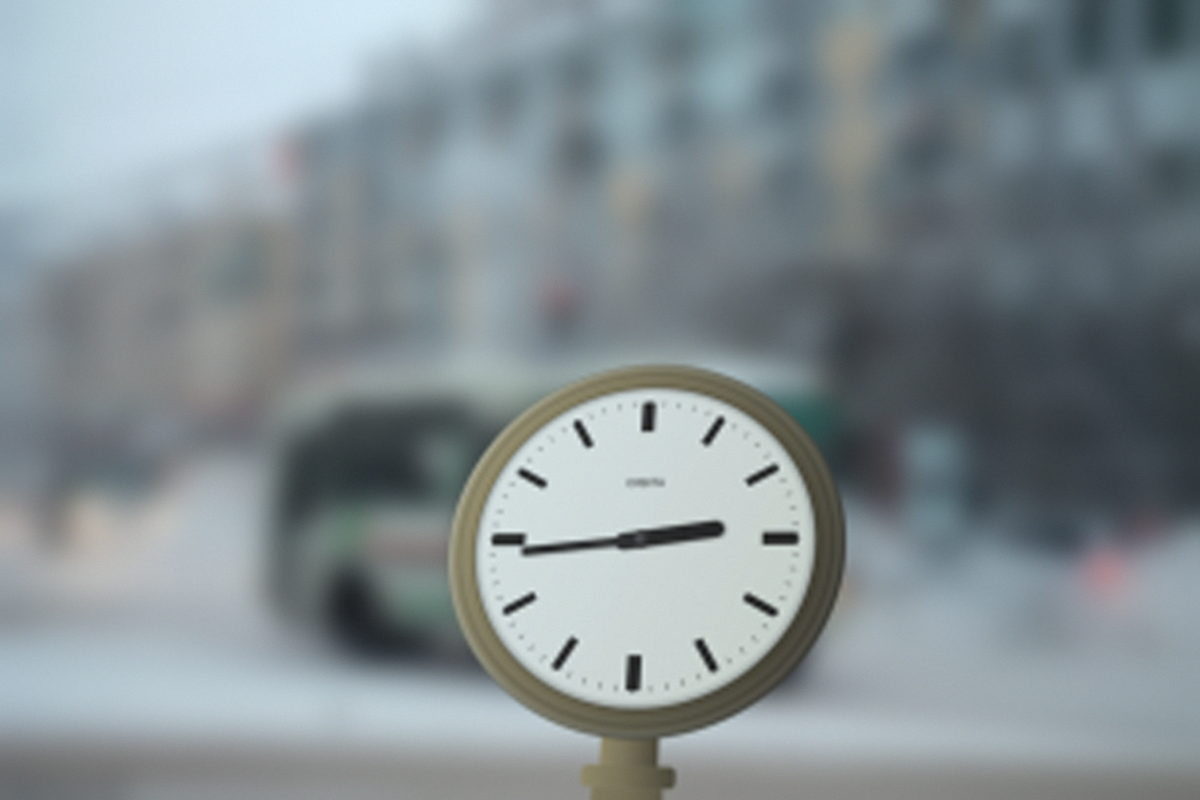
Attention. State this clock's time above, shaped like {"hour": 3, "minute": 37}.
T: {"hour": 2, "minute": 44}
